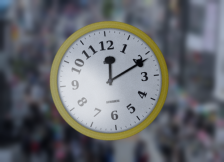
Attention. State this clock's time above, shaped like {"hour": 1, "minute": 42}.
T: {"hour": 12, "minute": 11}
